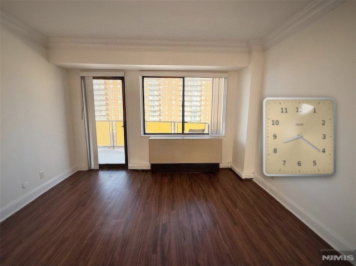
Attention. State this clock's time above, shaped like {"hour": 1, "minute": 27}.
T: {"hour": 8, "minute": 21}
